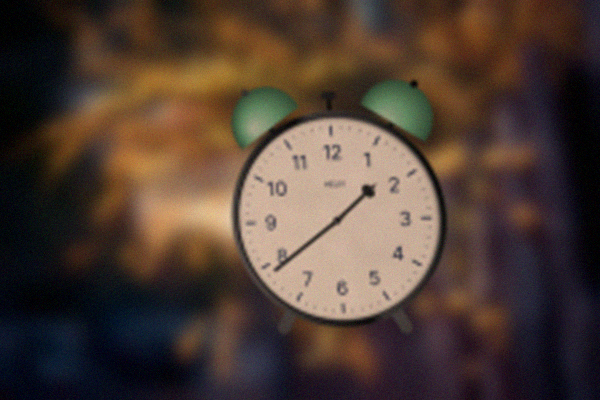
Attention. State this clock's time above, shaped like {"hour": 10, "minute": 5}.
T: {"hour": 1, "minute": 39}
